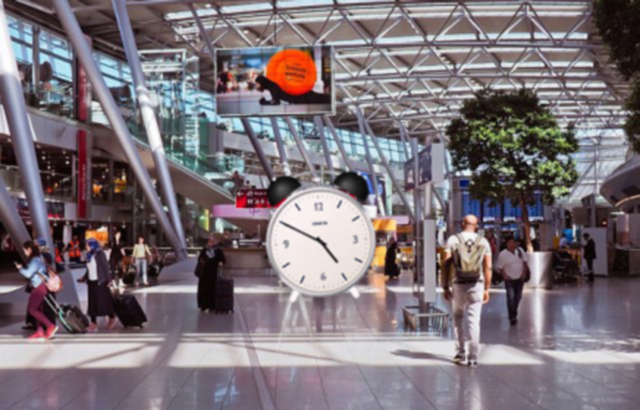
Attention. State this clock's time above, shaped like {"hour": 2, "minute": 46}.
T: {"hour": 4, "minute": 50}
